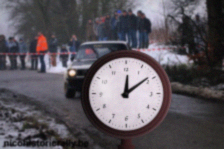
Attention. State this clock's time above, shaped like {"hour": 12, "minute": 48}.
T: {"hour": 12, "minute": 9}
